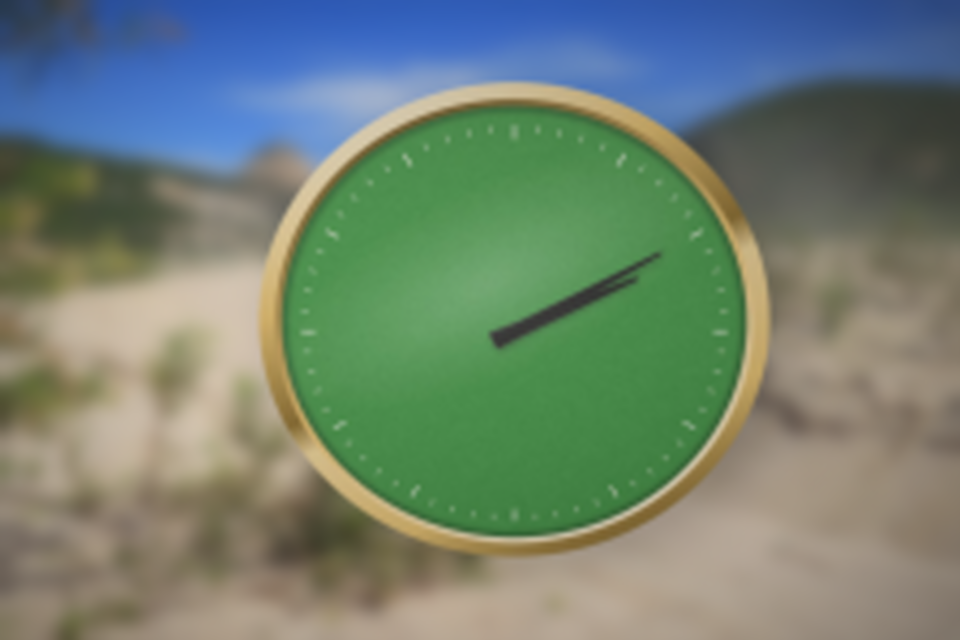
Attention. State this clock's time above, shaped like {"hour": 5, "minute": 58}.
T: {"hour": 2, "minute": 10}
